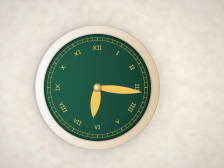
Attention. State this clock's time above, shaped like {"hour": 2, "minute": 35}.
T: {"hour": 6, "minute": 16}
